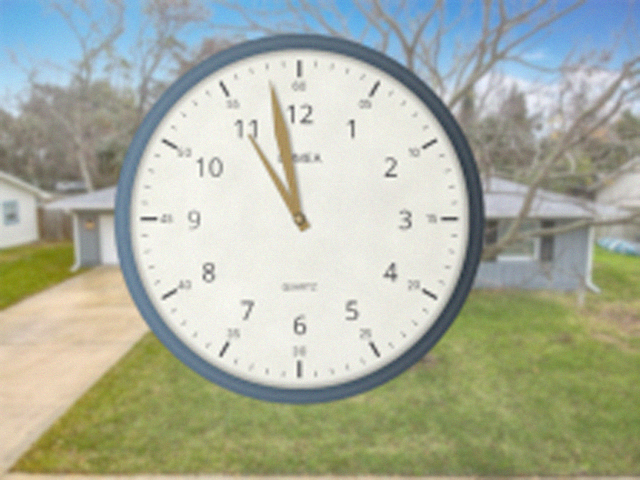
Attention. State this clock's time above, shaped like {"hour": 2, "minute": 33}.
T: {"hour": 10, "minute": 58}
